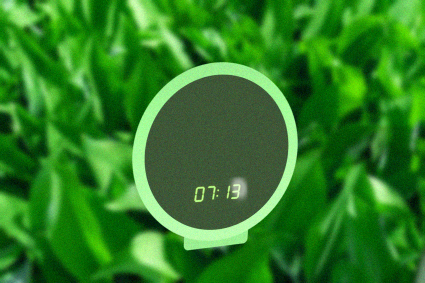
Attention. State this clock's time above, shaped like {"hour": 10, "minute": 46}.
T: {"hour": 7, "minute": 13}
